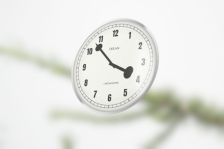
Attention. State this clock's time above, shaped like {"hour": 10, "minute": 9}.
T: {"hour": 3, "minute": 53}
